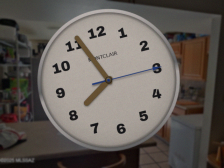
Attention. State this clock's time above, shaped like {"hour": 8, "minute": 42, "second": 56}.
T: {"hour": 7, "minute": 56, "second": 15}
